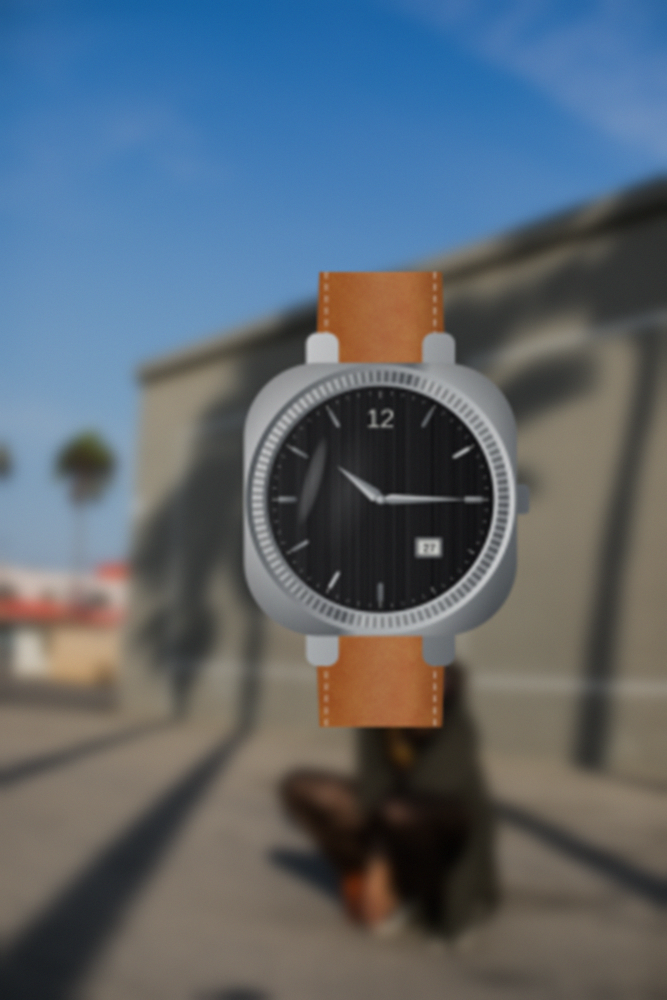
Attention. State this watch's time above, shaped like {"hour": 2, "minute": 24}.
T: {"hour": 10, "minute": 15}
